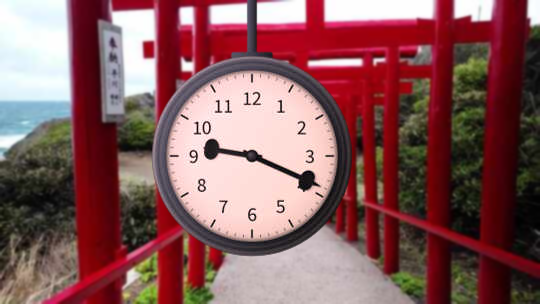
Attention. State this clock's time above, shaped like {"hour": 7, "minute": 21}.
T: {"hour": 9, "minute": 19}
